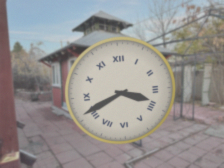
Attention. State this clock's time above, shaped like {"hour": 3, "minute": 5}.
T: {"hour": 3, "minute": 41}
